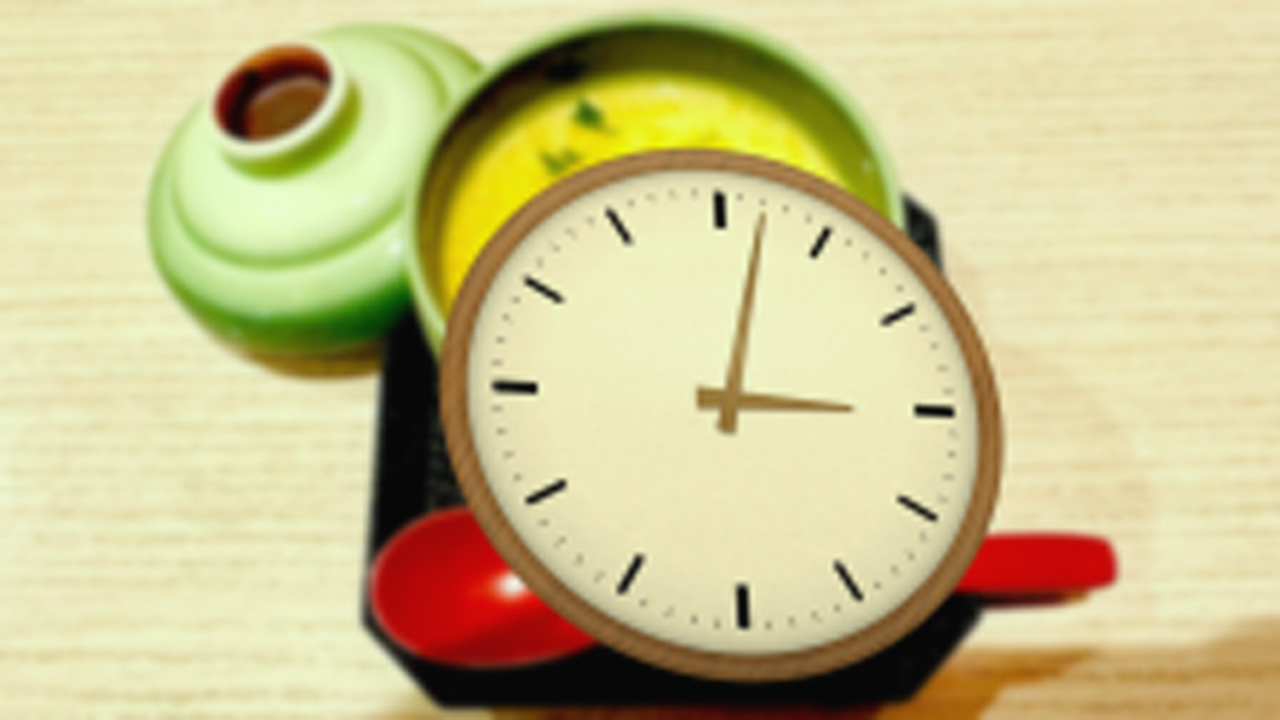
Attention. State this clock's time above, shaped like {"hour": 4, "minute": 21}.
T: {"hour": 3, "minute": 2}
